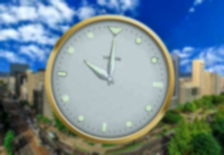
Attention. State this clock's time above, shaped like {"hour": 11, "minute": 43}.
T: {"hour": 10, "minute": 0}
